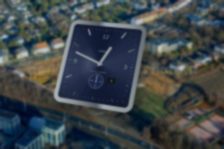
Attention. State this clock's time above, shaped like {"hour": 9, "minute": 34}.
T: {"hour": 12, "minute": 48}
